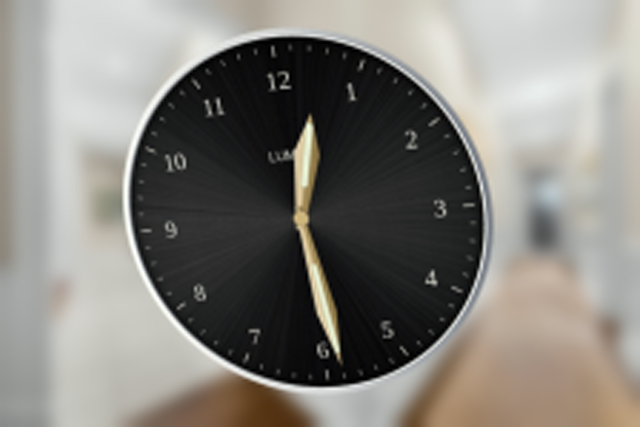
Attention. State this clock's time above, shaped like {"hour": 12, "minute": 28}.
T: {"hour": 12, "minute": 29}
